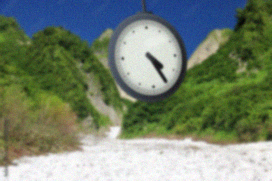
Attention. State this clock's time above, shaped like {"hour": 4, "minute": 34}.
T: {"hour": 4, "minute": 25}
